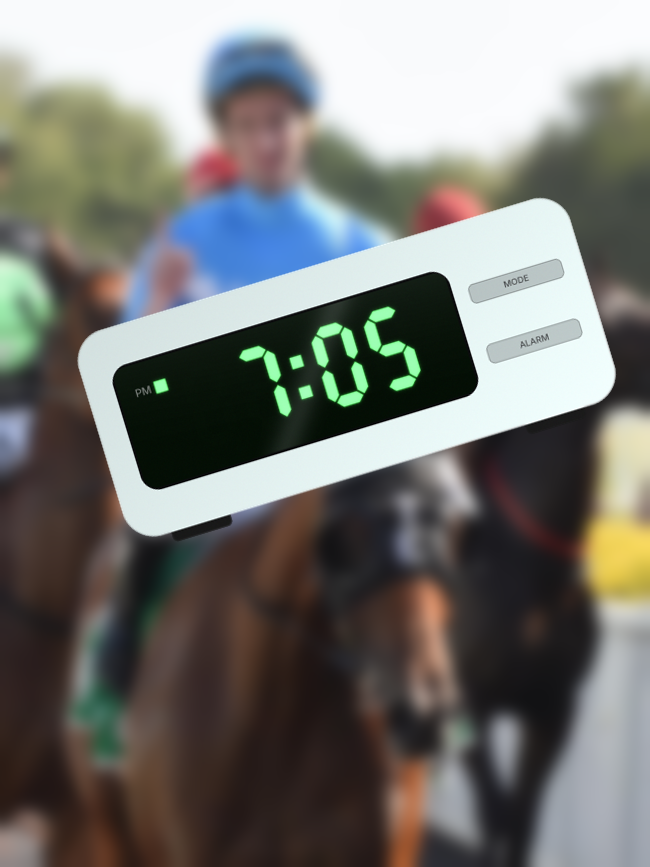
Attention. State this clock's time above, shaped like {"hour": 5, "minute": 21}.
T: {"hour": 7, "minute": 5}
